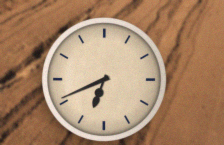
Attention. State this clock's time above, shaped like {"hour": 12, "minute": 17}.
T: {"hour": 6, "minute": 41}
